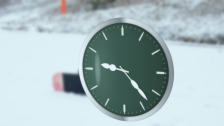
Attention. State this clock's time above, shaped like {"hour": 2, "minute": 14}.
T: {"hour": 9, "minute": 23}
